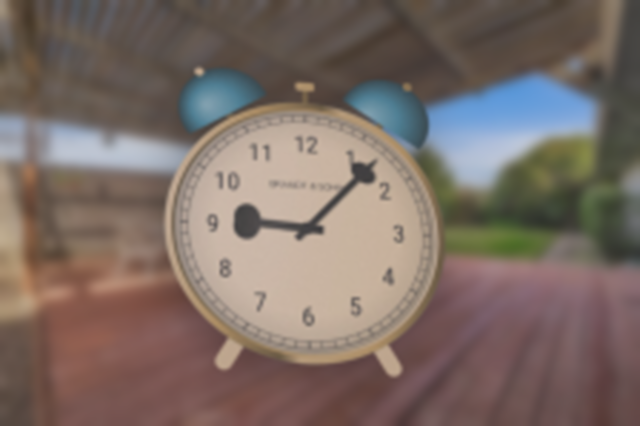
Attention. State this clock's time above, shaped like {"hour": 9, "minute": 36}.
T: {"hour": 9, "minute": 7}
